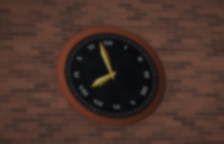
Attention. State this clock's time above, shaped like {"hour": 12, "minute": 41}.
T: {"hour": 7, "minute": 58}
